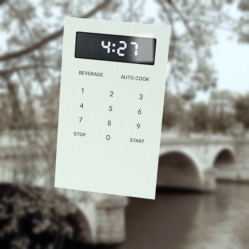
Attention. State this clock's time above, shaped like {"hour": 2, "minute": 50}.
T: {"hour": 4, "minute": 27}
